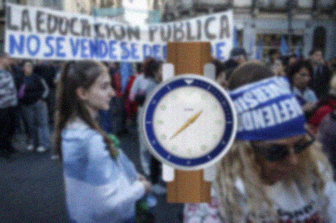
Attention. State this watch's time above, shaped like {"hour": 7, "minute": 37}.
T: {"hour": 1, "minute": 38}
